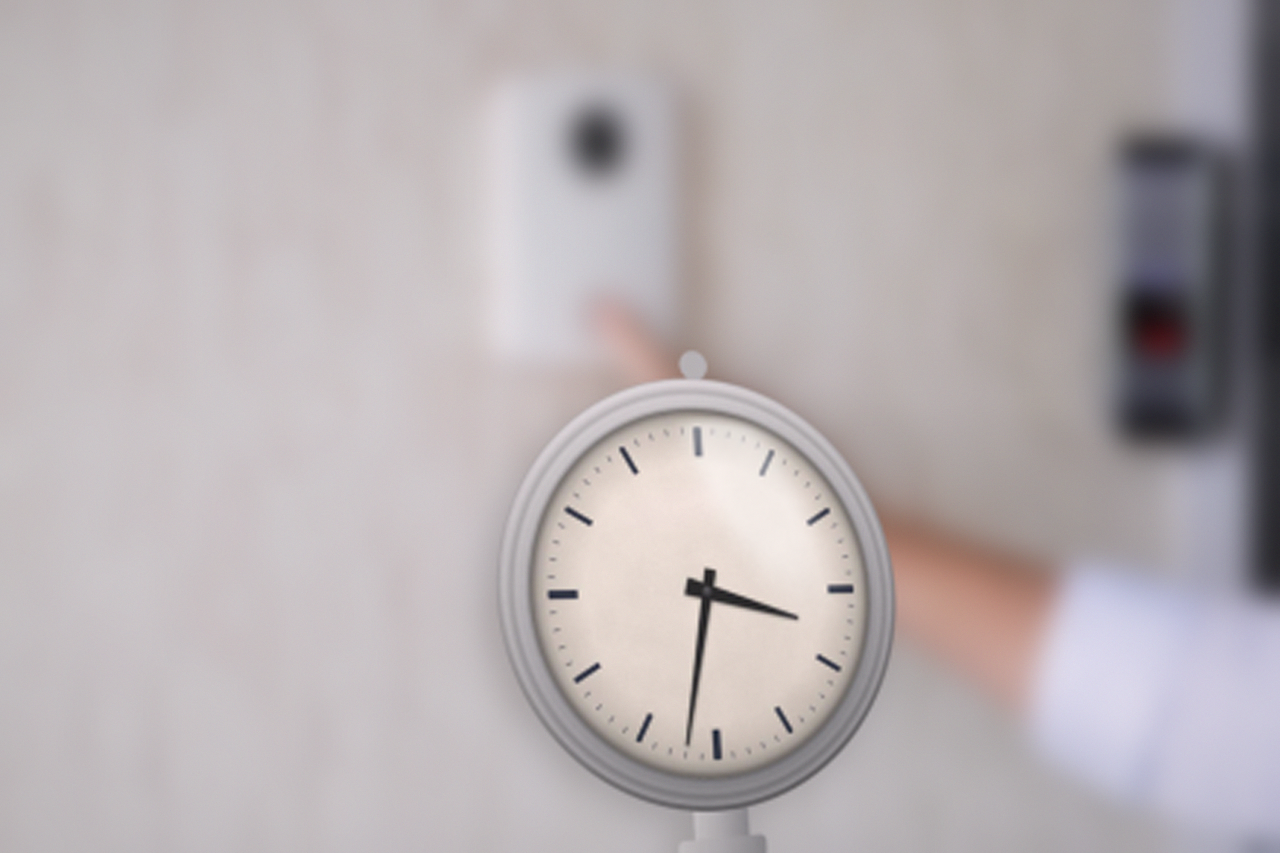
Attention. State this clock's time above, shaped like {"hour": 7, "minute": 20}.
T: {"hour": 3, "minute": 32}
